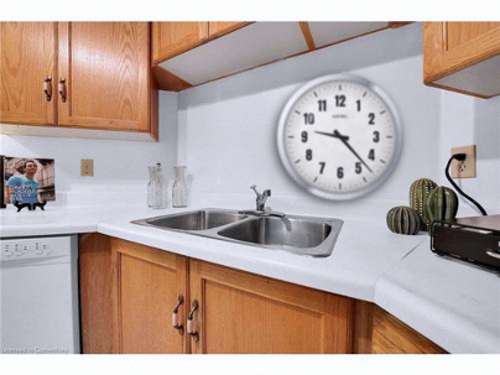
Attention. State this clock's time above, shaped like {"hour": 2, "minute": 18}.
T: {"hour": 9, "minute": 23}
